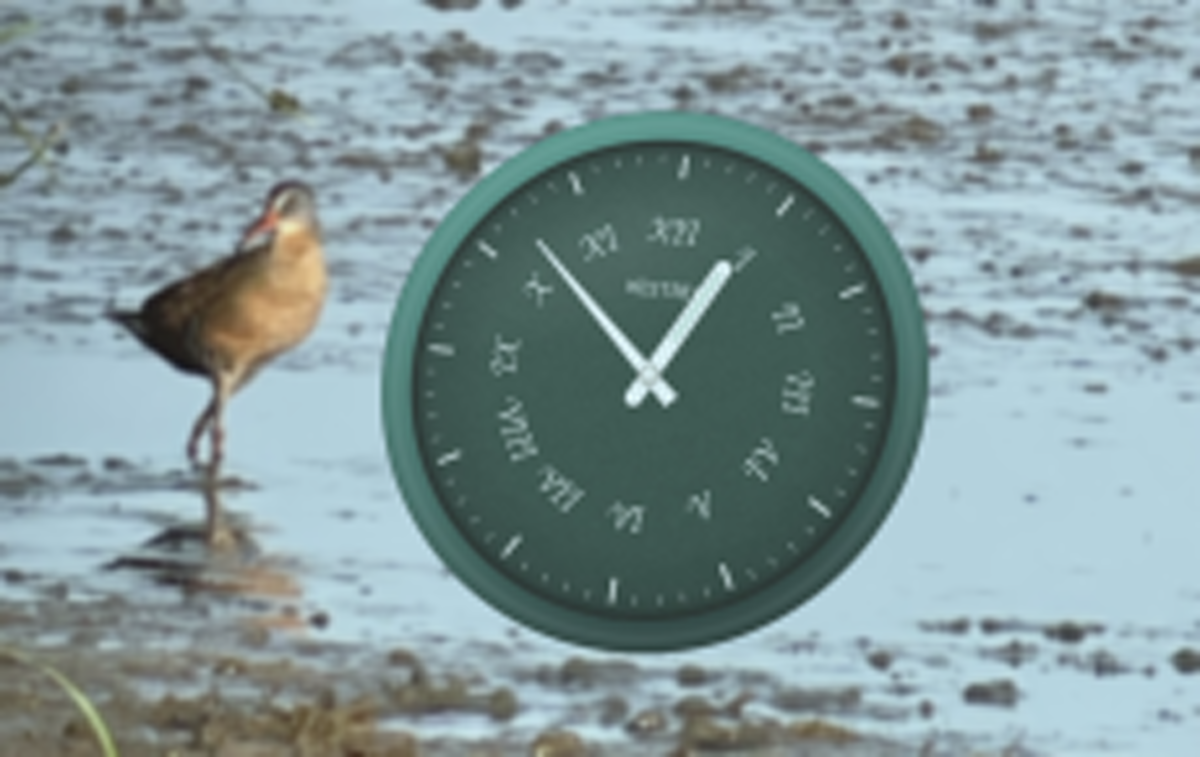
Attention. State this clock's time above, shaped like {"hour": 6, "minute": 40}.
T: {"hour": 12, "minute": 52}
